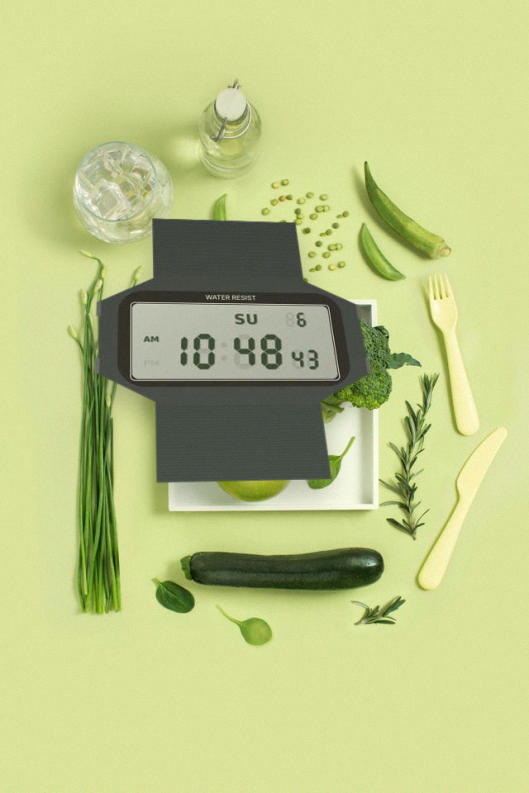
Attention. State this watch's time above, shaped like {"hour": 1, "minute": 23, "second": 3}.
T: {"hour": 10, "minute": 48, "second": 43}
